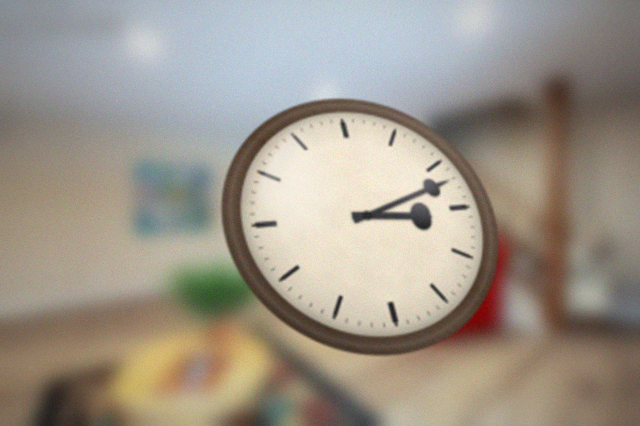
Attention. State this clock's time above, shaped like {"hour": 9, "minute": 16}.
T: {"hour": 3, "minute": 12}
